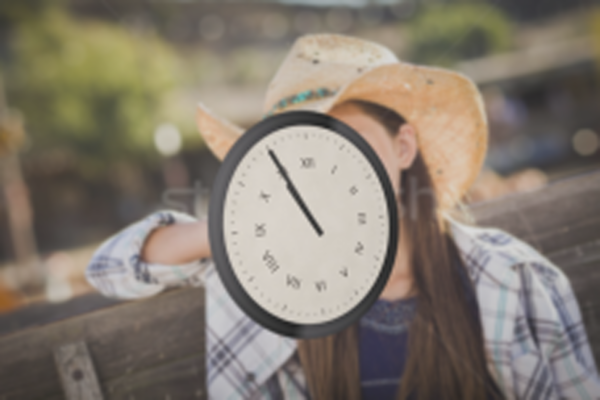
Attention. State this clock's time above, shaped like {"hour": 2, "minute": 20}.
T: {"hour": 10, "minute": 55}
